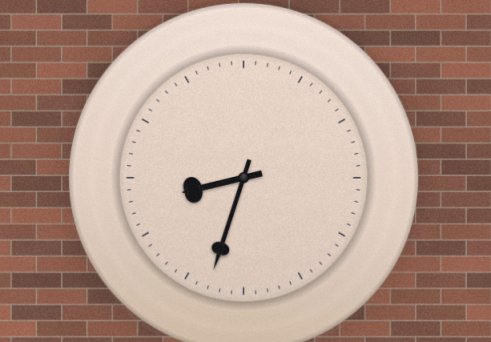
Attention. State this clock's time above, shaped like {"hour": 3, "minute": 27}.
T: {"hour": 8, "minute": 33}
